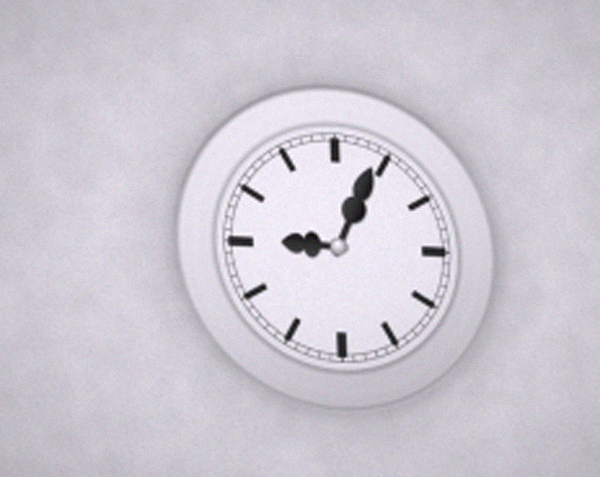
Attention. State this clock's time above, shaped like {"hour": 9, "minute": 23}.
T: {"hour": 9, "minute": 4}
